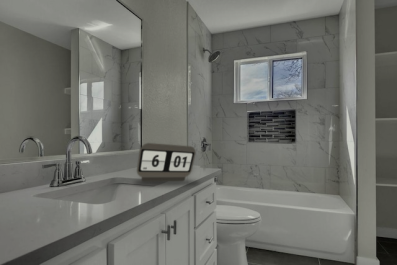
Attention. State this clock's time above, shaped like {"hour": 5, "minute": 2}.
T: {"hour": 6, "minute": 1}
